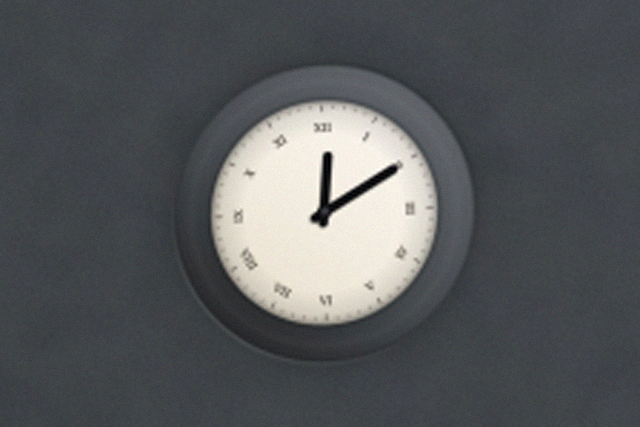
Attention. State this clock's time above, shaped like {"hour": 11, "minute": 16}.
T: {"hour": 12, "minute": 10}
